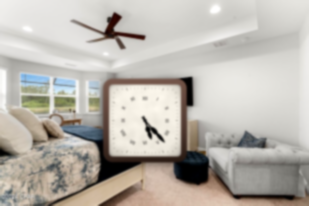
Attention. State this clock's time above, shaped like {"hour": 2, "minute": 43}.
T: {"hour": 5, "minute": 23}
